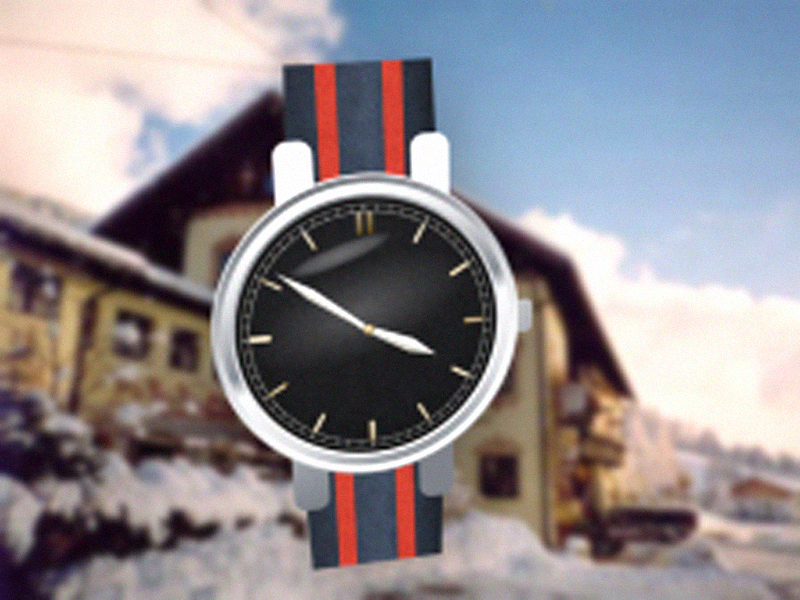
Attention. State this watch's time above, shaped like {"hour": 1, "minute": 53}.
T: {"hour": 3, "minute": 51}
